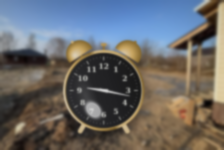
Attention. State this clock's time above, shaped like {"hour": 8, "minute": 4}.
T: {"hour": 9, "minute": 17}
